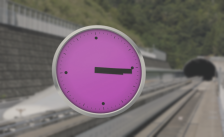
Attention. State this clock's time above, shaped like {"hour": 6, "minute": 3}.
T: {"hour": 3, "minute": 16}
